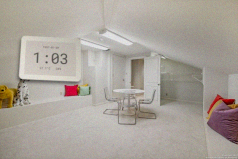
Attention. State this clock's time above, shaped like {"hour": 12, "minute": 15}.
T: {"hour": 1, "minute": 3}
